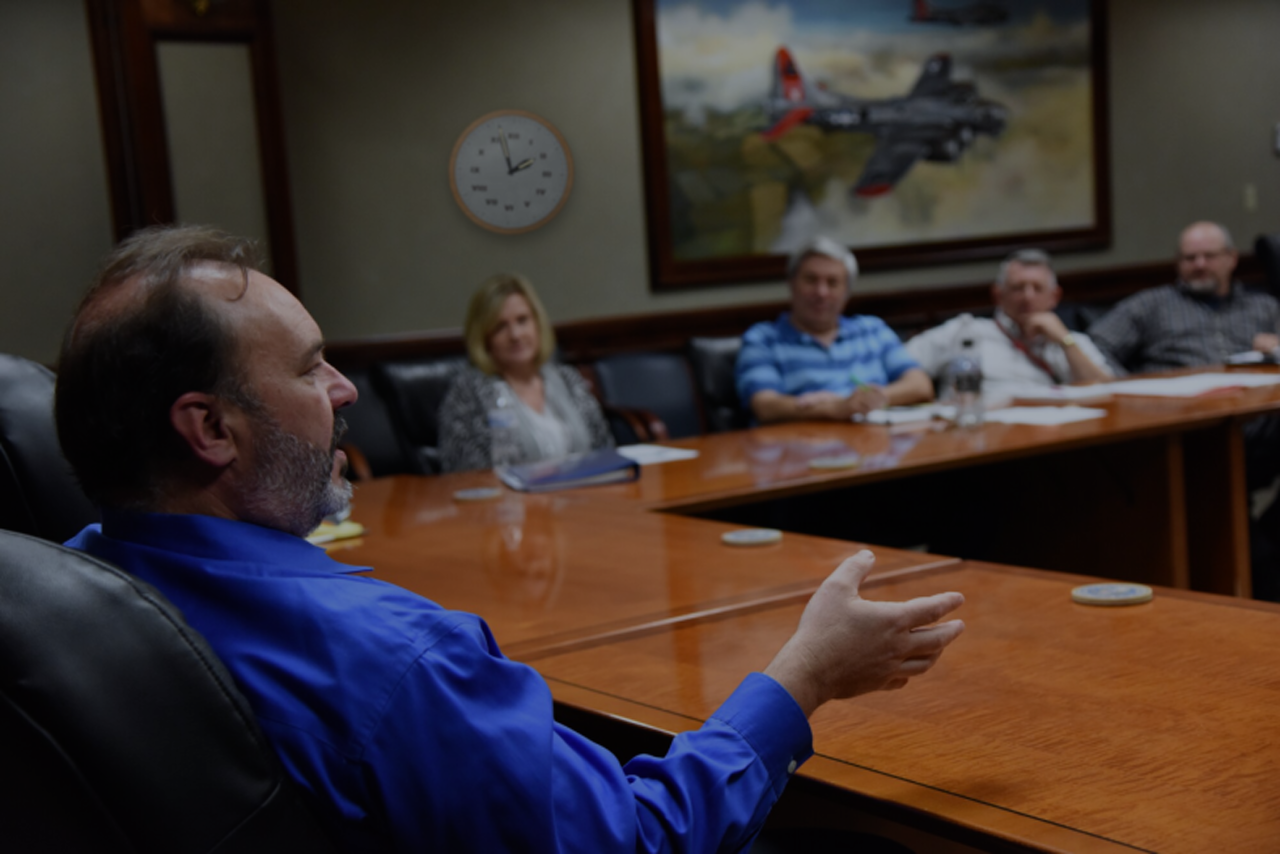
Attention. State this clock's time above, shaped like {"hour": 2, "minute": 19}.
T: {"hour": 1, "minute": 57}
